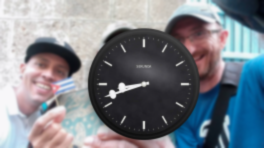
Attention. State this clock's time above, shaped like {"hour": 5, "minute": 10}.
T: {"hour": 8, "minute": 42}
